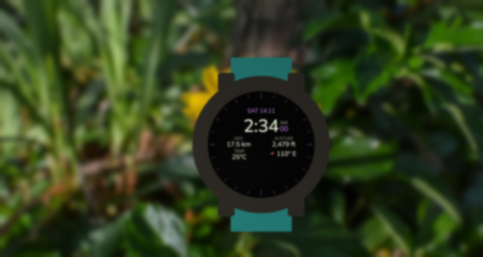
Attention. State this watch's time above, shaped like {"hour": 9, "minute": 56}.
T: {"hour": 2, "minute": 34}
